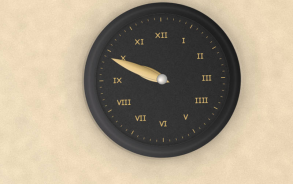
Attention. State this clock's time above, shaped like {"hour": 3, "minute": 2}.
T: {"hour": 9, "minute": 49}
